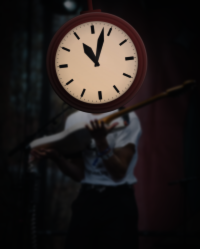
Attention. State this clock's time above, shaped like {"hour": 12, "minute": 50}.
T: {"hour": 11, "minute": 3}
